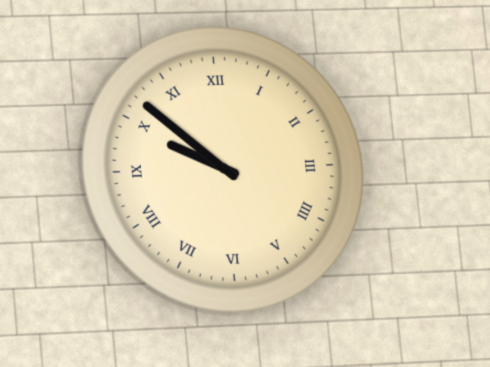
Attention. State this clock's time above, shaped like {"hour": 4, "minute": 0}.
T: {"hour": 9, "minute": 52}
